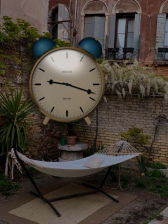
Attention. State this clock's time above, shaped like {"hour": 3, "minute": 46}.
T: {"hour": 9, "minute": 18}
